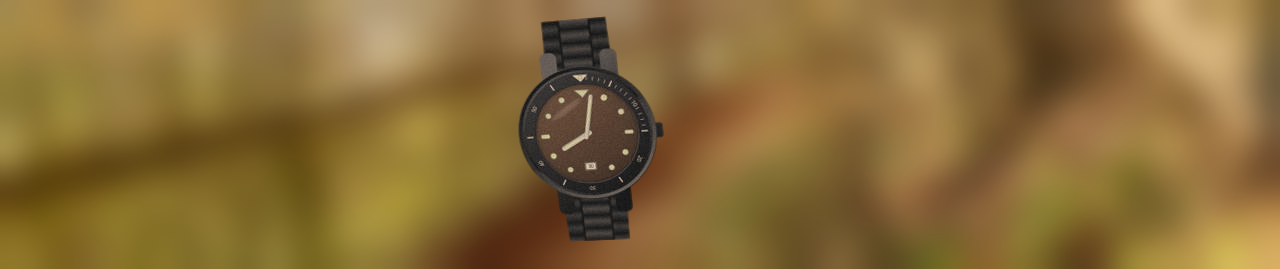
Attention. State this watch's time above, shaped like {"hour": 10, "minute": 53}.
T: {"hour": 8, "minute": 2}
